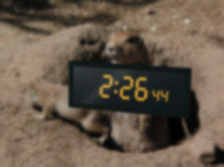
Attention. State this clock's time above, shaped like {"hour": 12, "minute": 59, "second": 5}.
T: {"hour": 2, "minute": 26, "second": 44}
